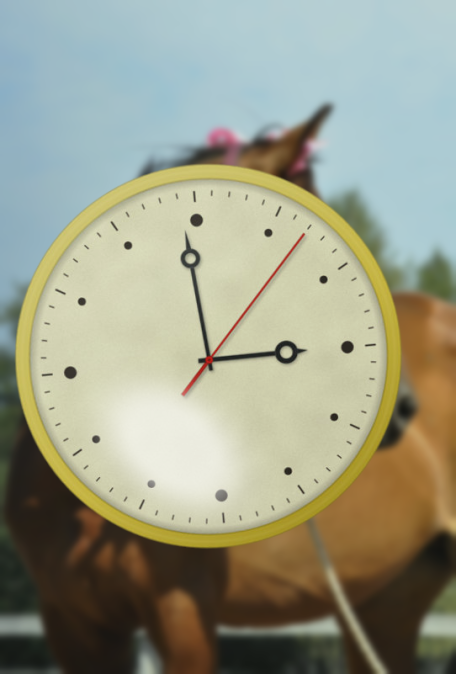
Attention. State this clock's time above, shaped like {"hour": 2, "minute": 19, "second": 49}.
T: {"hour": 2, "minute": 59, "second": 7}
